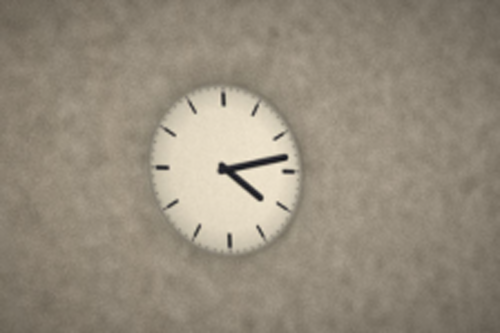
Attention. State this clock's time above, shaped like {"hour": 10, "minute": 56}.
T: {"hour": 4, "minute": 13}
